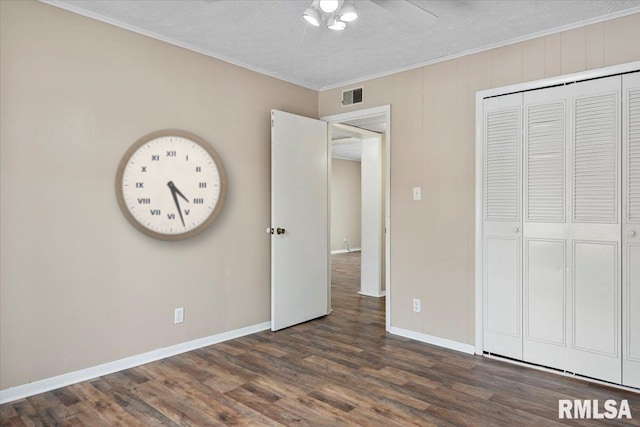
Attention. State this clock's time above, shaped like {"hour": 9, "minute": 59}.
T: {"hour": 4, "minute": 27}
